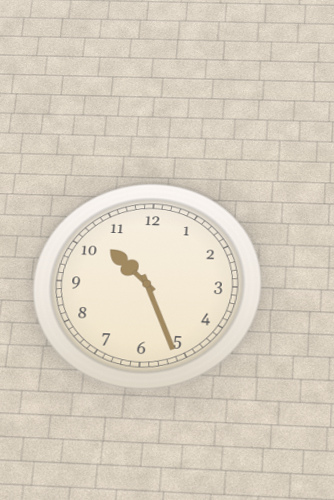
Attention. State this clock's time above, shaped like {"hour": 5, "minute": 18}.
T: {"hour": 10, "minute": 26}
